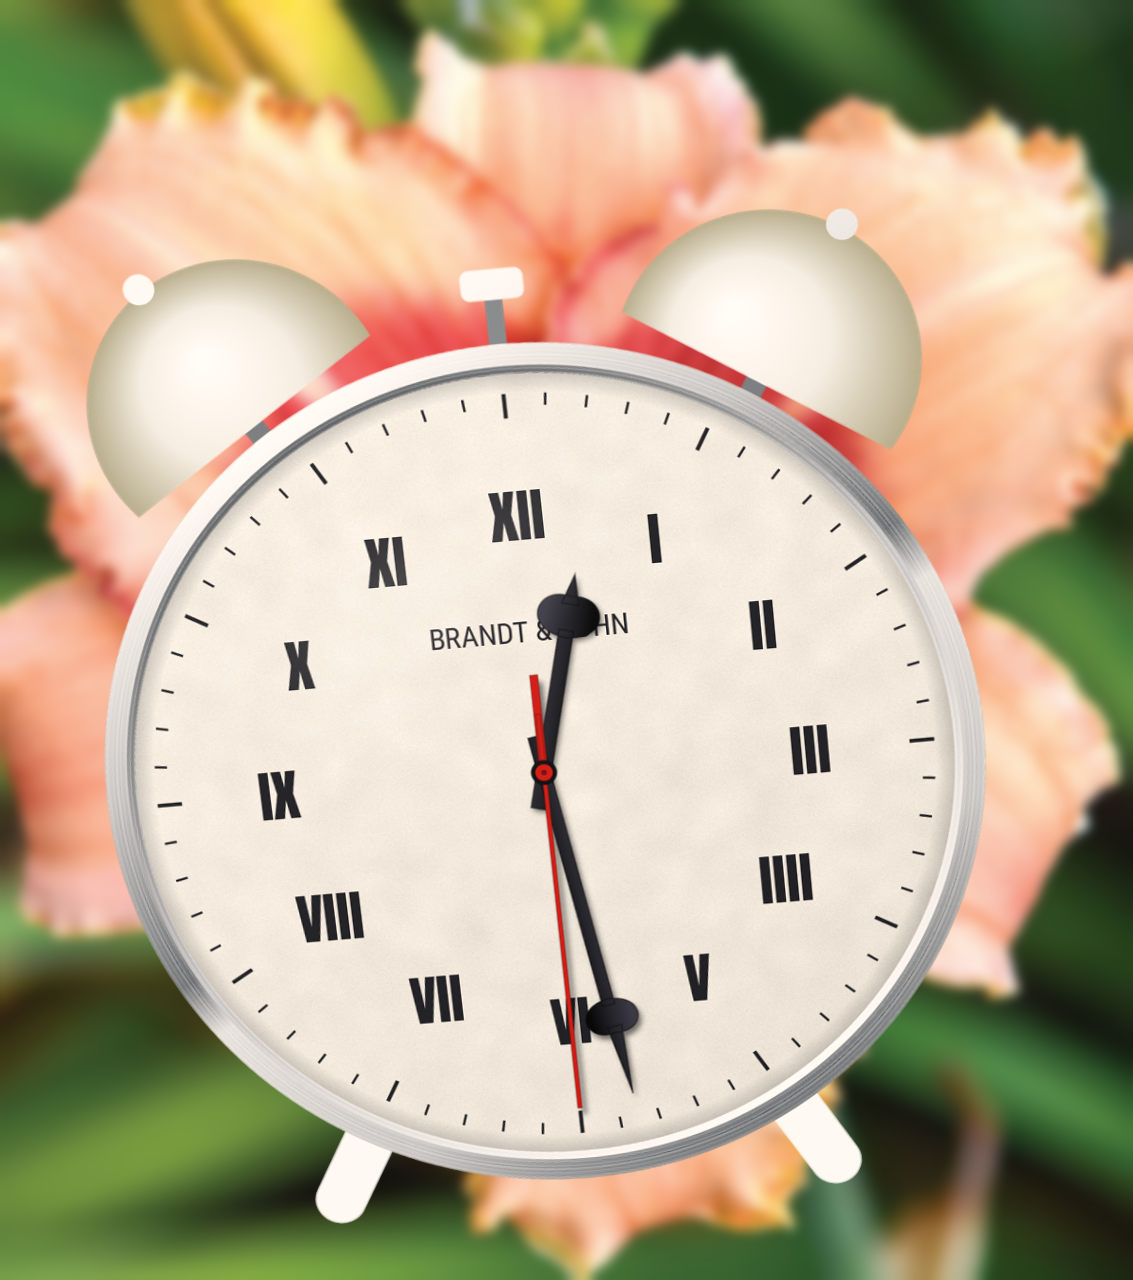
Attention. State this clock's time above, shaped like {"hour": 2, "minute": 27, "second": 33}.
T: {"hour": 12, "minute": 28, "second": 30}
